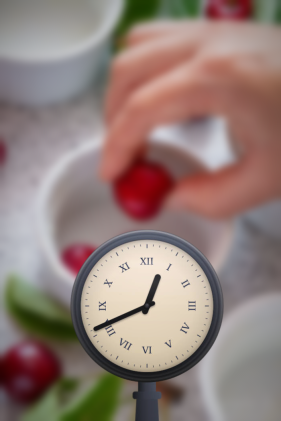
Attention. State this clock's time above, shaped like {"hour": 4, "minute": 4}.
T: {"hour": 12, "minute": 41}
